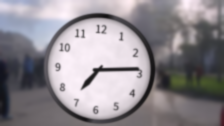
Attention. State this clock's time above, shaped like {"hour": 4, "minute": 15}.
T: {"hour": 7, "minute": 14}
